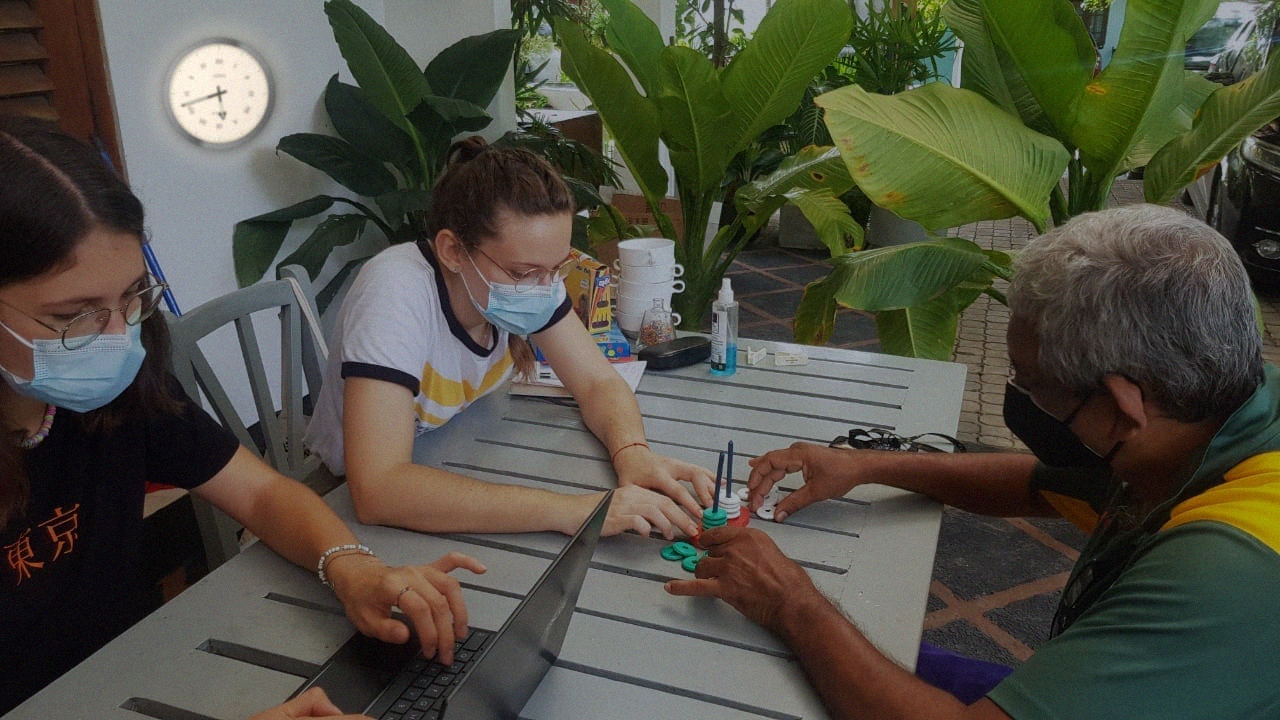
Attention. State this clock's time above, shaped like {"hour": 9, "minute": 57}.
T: {"hour": 5, "minute": 42}
